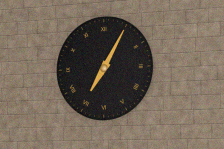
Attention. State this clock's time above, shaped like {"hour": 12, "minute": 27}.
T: {"hour": 7, "minute": 5}
